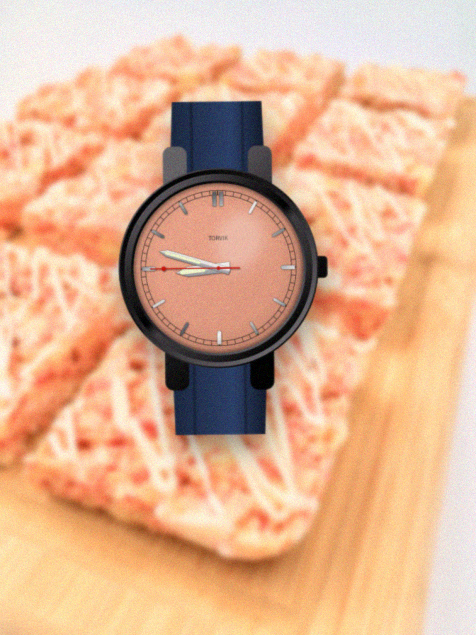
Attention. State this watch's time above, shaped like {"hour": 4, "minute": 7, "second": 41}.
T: {"hour": 8, "minute": 47, "second": 45}
